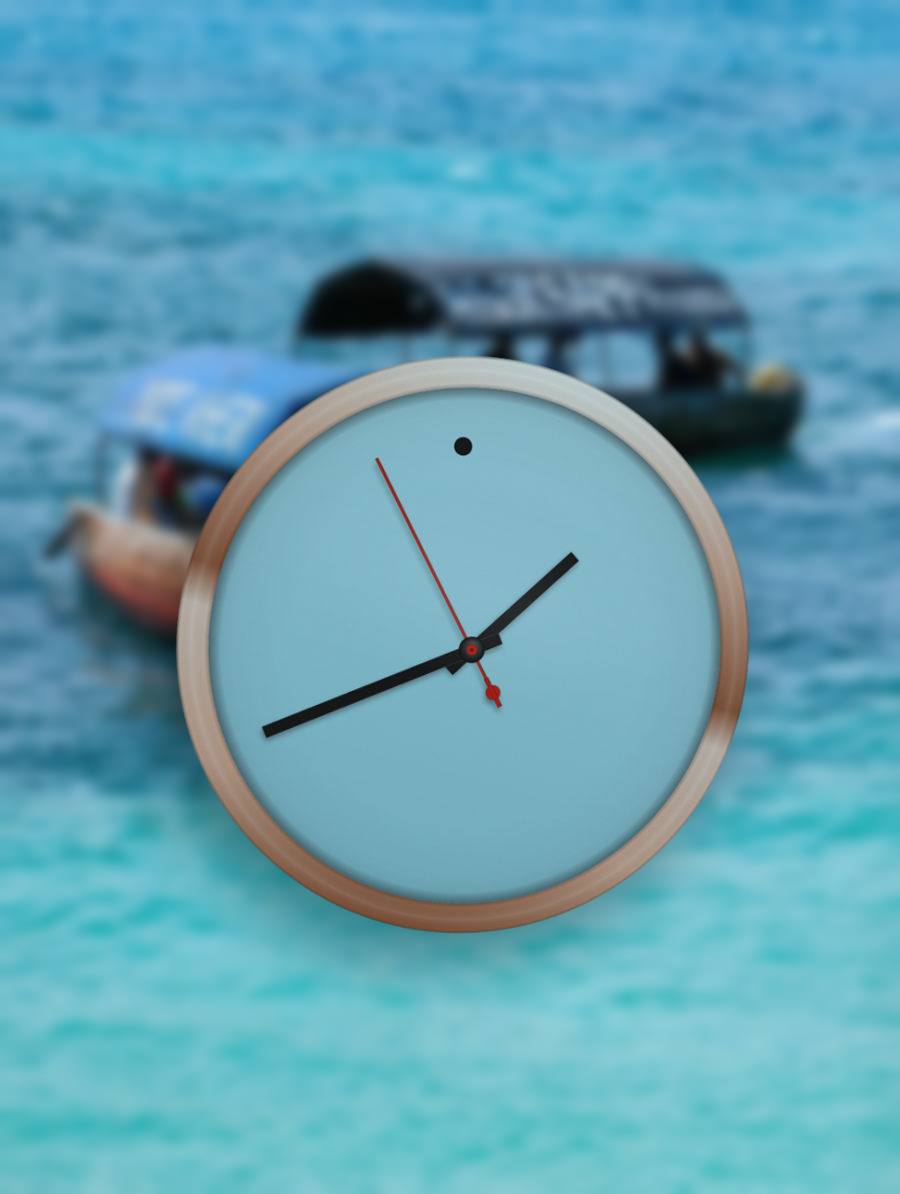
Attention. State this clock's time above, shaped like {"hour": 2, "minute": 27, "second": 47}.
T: {"hour": 1, "minute": 41, "second": 56}
